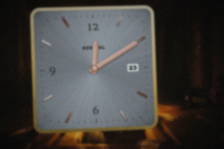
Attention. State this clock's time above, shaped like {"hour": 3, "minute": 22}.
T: {"hour": 12, "minute": 10}
